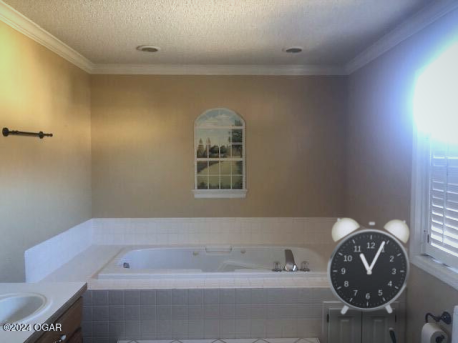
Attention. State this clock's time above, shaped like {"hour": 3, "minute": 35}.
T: {"hour": 11, "minute": 4}
